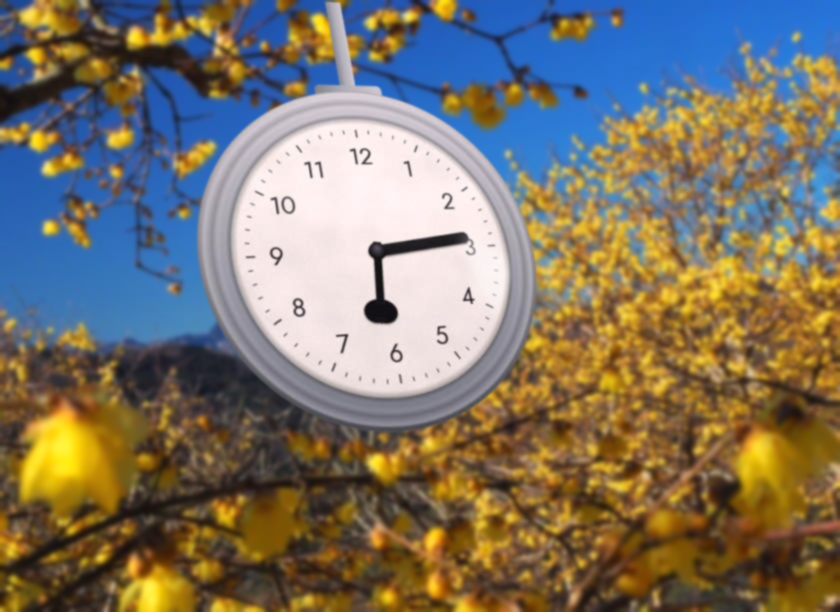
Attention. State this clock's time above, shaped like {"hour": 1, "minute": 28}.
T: {"hour": 6, "minute": 14}
